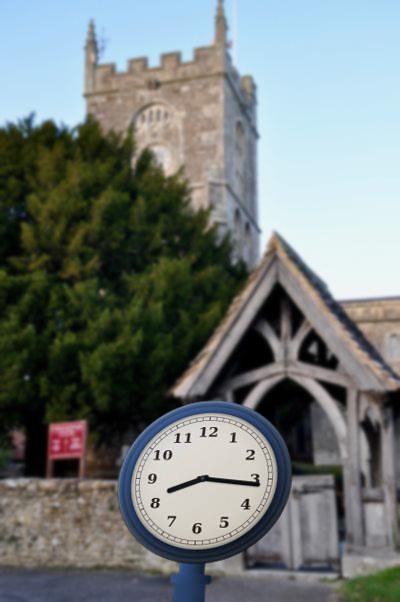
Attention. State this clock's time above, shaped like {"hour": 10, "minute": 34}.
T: {"hour": 8, "minute": 16}
